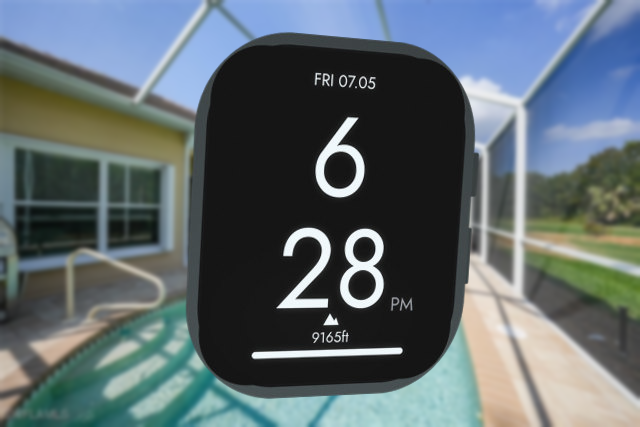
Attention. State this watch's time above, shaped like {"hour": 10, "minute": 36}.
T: {"hour": 6, "minute": 28}
